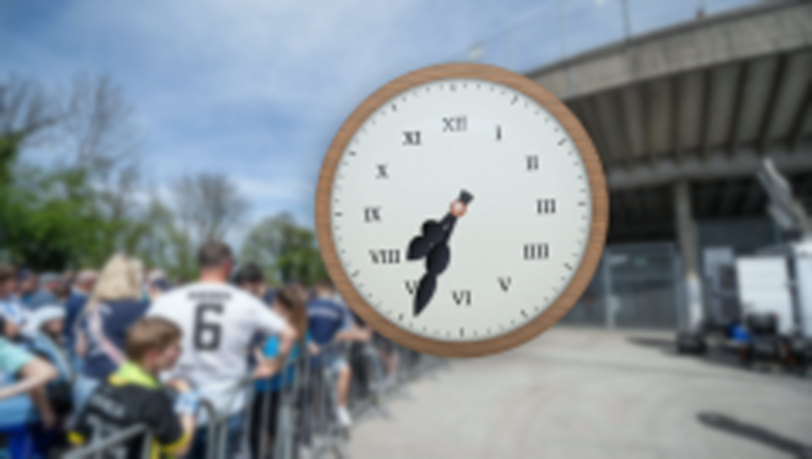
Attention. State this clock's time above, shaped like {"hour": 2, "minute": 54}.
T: {"hour": 7, "minute": 34}
